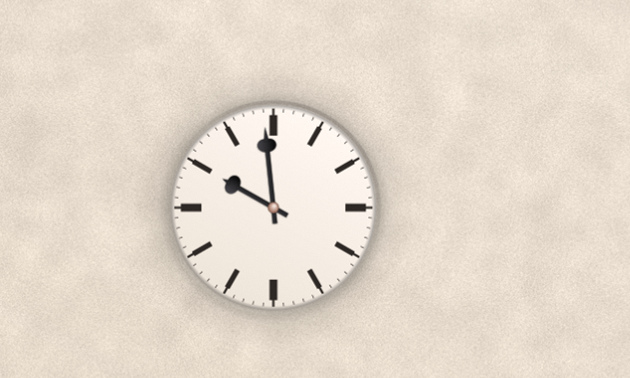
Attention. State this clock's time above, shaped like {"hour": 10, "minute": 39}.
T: {"hour": 9, "minute": 59}
